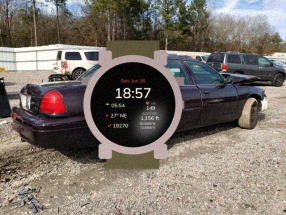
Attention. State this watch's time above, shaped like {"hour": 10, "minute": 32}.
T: {"hour": 18, "minute": 57}
